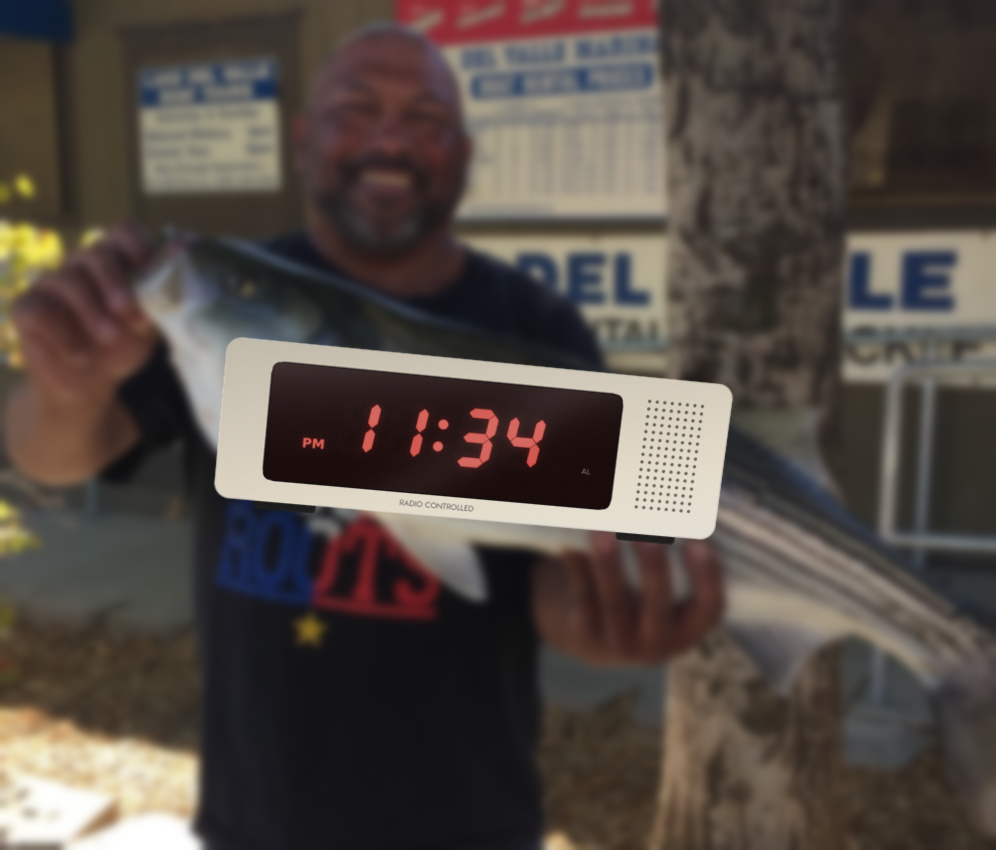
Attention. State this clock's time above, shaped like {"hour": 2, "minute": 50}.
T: {"hour": 11, "minute": 34}
